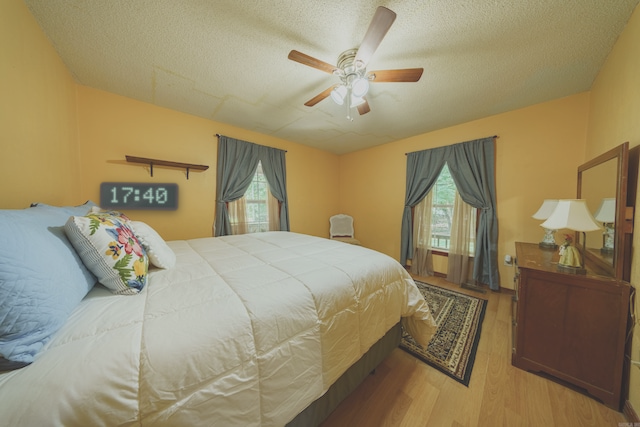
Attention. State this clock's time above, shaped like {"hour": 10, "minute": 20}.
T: {"hour": 17, "minute": 40}
